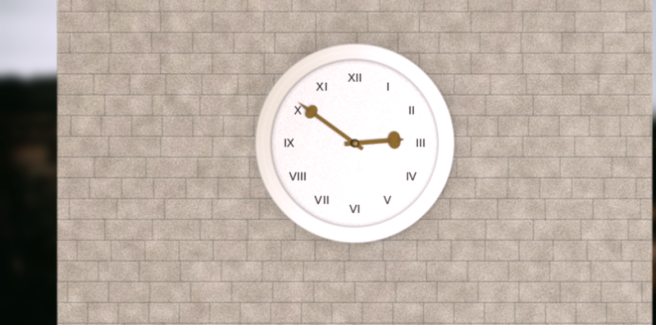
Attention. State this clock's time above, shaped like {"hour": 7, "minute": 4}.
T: {"hour": 2, "minute": 51}
